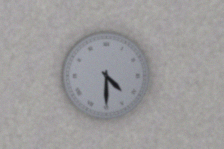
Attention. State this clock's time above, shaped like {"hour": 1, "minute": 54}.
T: {"hour": 4, "minute": 30}
